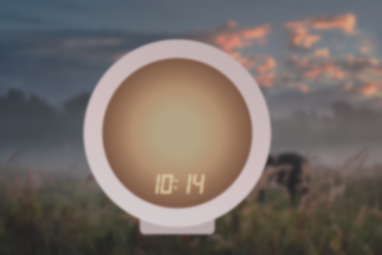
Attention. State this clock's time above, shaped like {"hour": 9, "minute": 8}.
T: {"hour": 10, "minute": 14}
